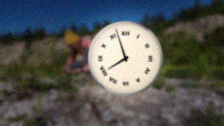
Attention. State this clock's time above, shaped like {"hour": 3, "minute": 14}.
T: {"hour": 7, "minute": 57}
